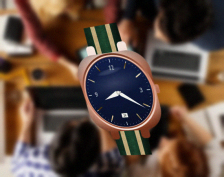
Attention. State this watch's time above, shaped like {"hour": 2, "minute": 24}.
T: {"hour": 8, "minute": 21}
